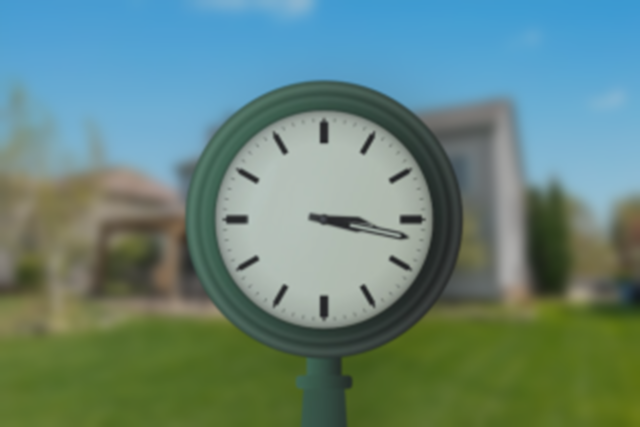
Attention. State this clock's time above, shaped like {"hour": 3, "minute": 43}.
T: {"hour": 3, "minute": 17}
